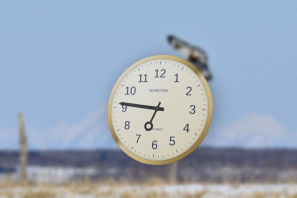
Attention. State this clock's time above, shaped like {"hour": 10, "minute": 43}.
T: {"hour": 6, "minute": 46}
